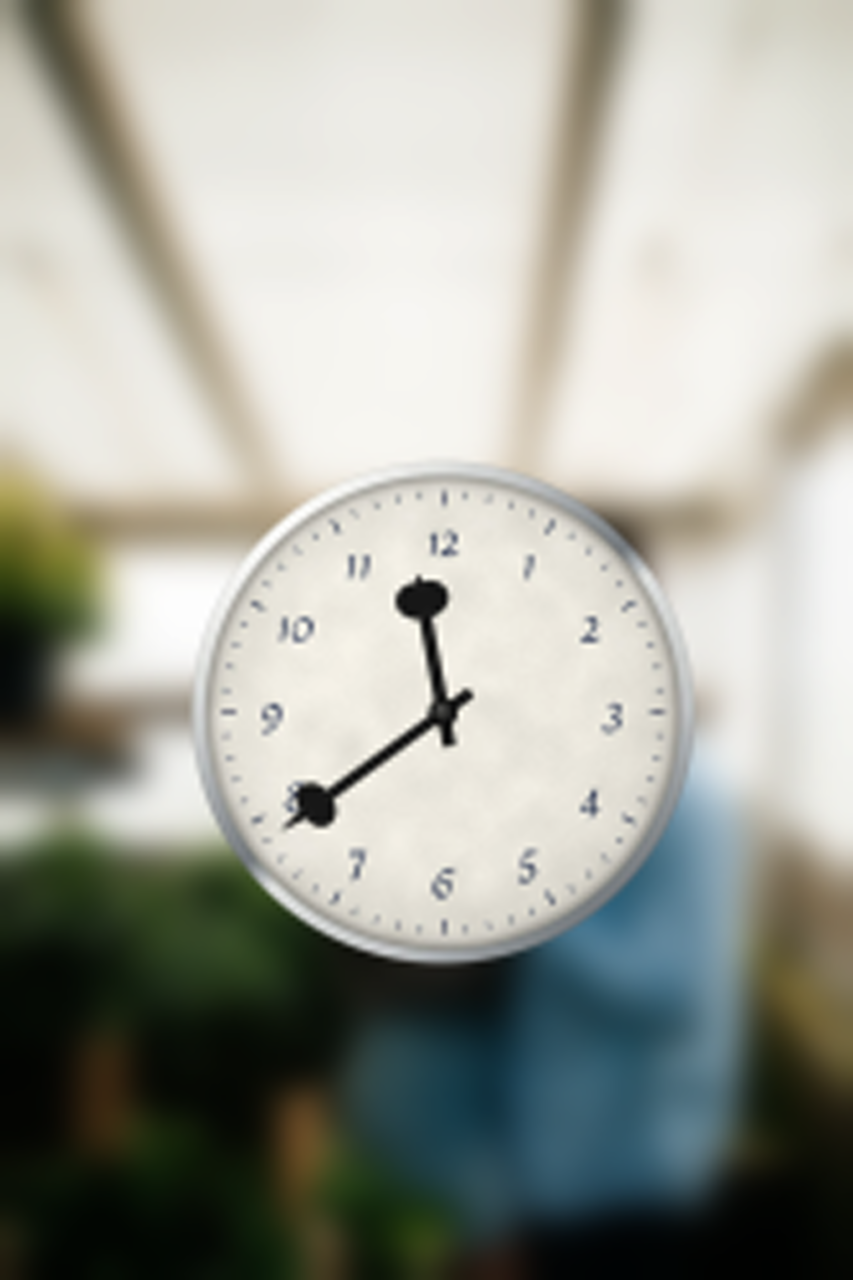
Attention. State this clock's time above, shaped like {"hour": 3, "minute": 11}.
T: {"hour": 11, "minute": 39}
